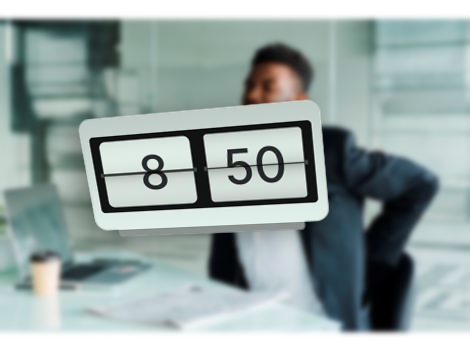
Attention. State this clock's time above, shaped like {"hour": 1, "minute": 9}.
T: {"hour": 8, "minute": 50}
